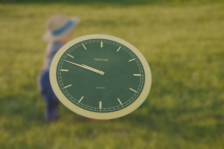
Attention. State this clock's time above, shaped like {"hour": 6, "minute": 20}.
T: {"hour": 9, "minute": 48}
